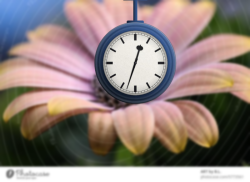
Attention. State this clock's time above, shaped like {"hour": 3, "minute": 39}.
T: {"hour": 12, "minute": 33}
